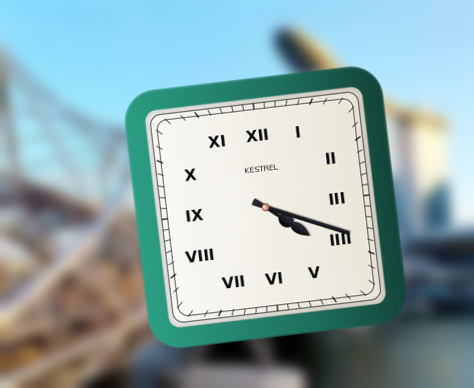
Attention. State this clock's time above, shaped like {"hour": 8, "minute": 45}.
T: {"hour": 4, "minute": 19}
